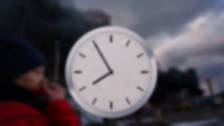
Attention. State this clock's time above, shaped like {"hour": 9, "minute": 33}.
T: {"hour": 7, "minute": 55}
